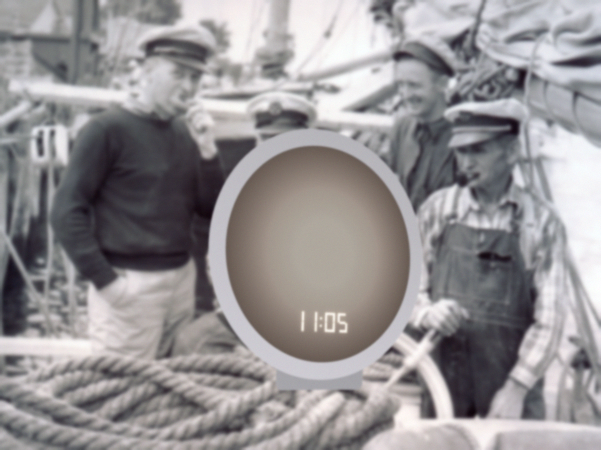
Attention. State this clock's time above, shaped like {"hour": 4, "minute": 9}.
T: {"hour": 11, "minute": 5}
